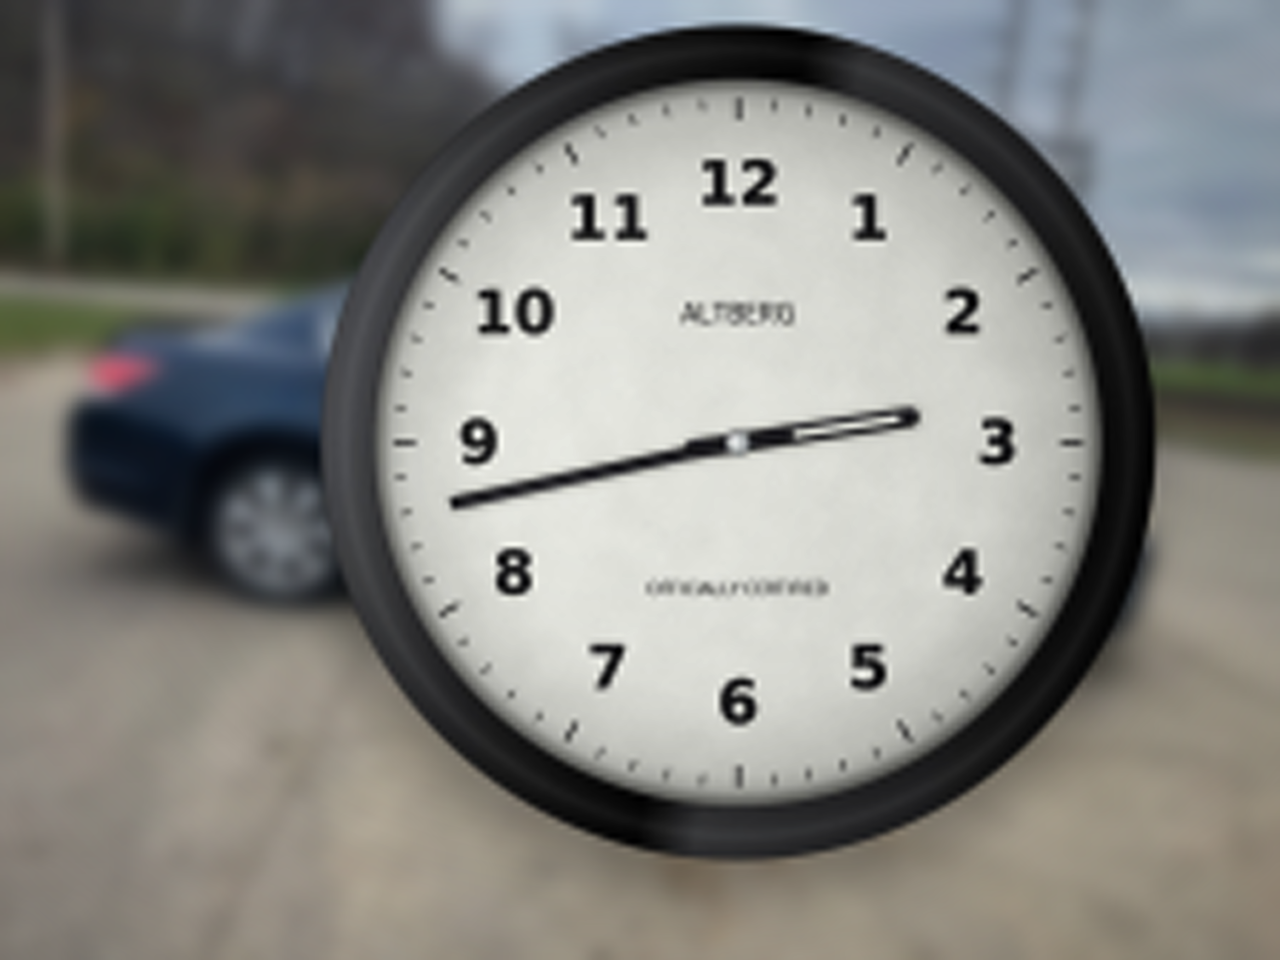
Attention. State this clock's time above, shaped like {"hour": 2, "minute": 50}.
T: {"hour": 2, "minute": 43}
